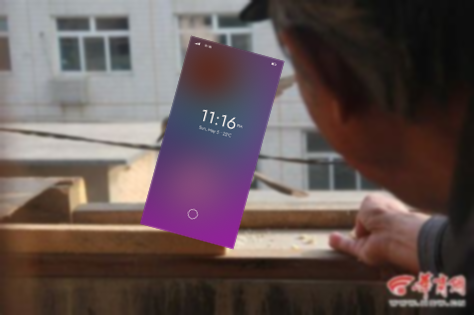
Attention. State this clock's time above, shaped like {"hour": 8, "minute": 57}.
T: {"hour": 11, "minute": 16}
